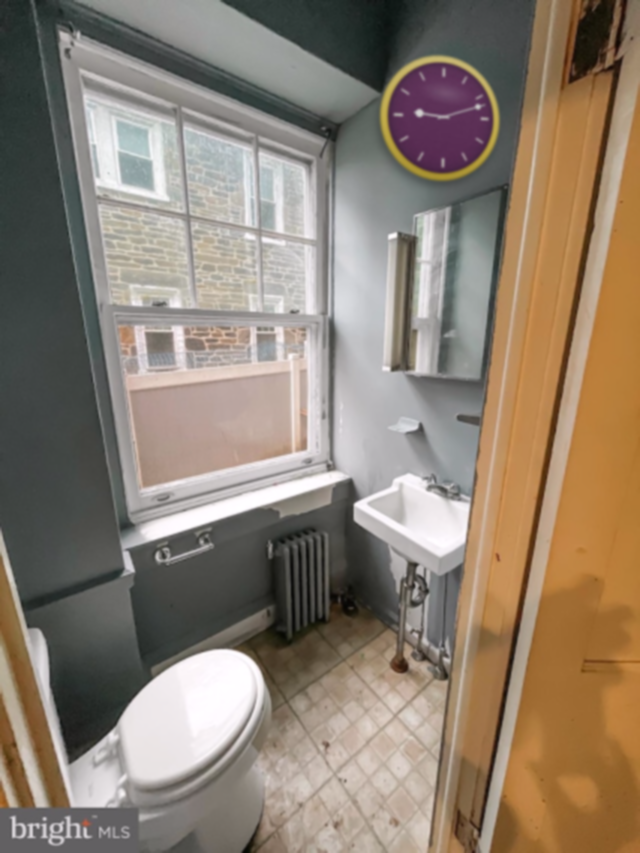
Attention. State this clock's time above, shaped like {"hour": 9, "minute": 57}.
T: {"hour": 9, "minute": 12}
